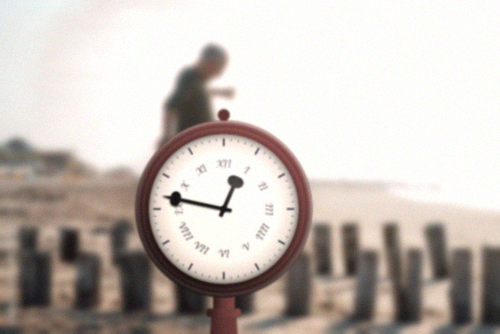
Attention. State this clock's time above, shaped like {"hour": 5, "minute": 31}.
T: {"hour": 12, "minute": 47}
